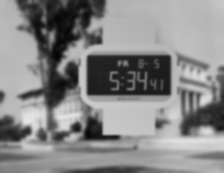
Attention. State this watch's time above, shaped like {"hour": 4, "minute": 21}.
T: {"hour": 5, "minute": 34}
